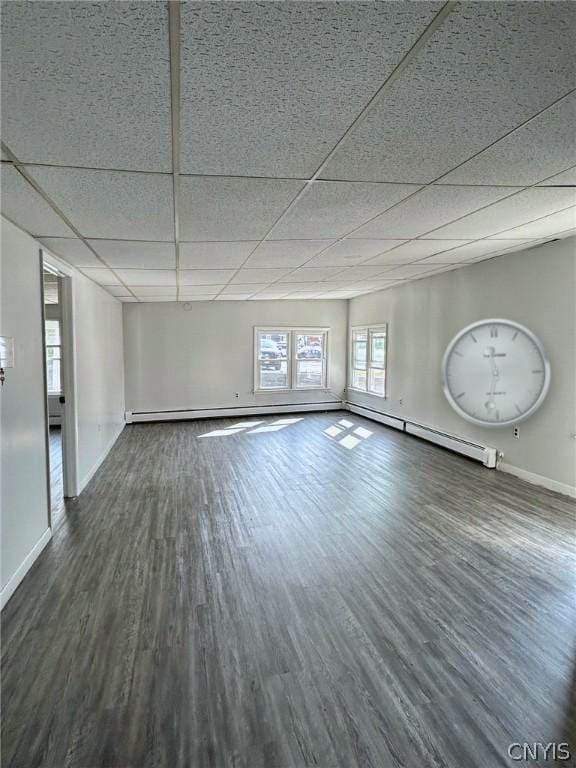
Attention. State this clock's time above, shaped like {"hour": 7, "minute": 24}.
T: {"hour": 11, "minute": 32}
